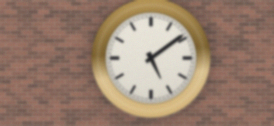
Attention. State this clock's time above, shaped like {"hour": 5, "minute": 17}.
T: {"hour": 5, "minute": 9}
